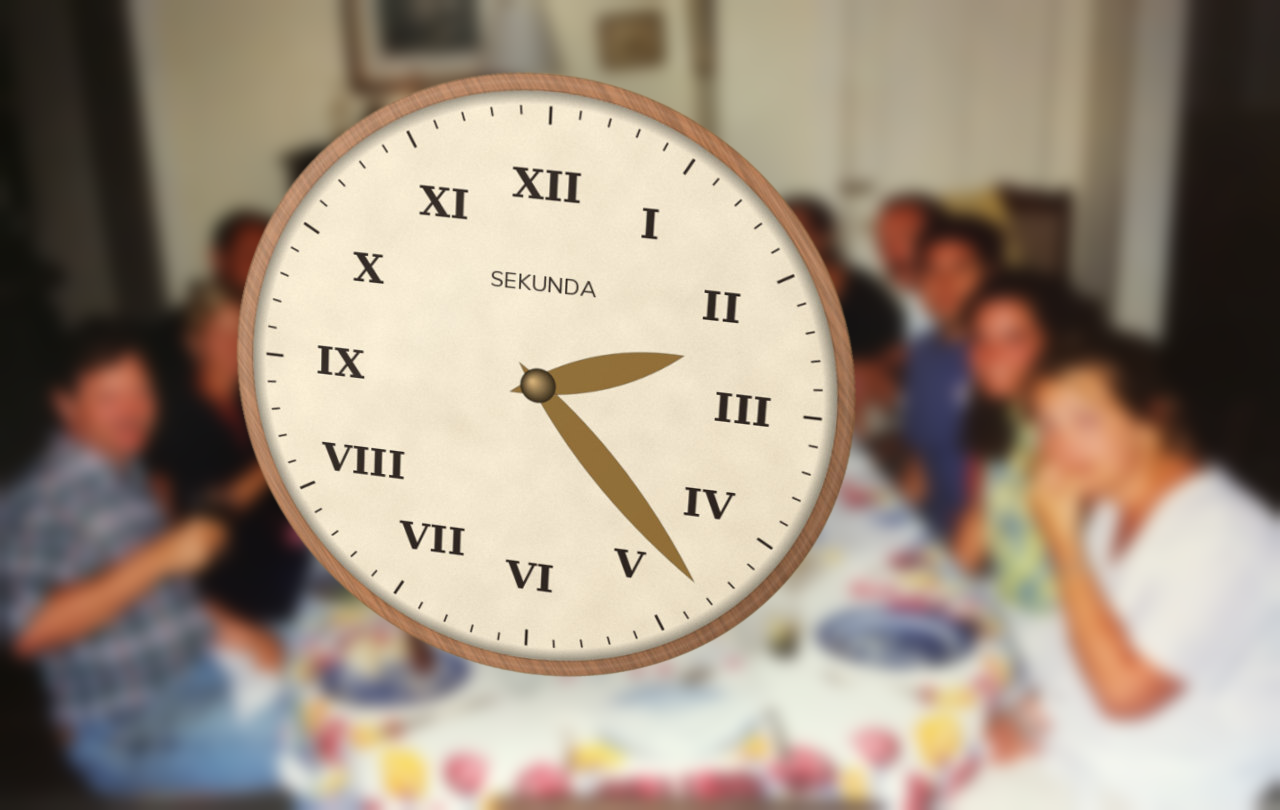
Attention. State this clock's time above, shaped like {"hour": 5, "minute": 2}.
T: {"hour": 2, "minute": 23}
